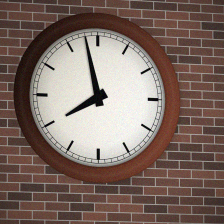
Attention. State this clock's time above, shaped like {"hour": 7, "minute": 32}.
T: {"hour": 7, "minute": 58}
